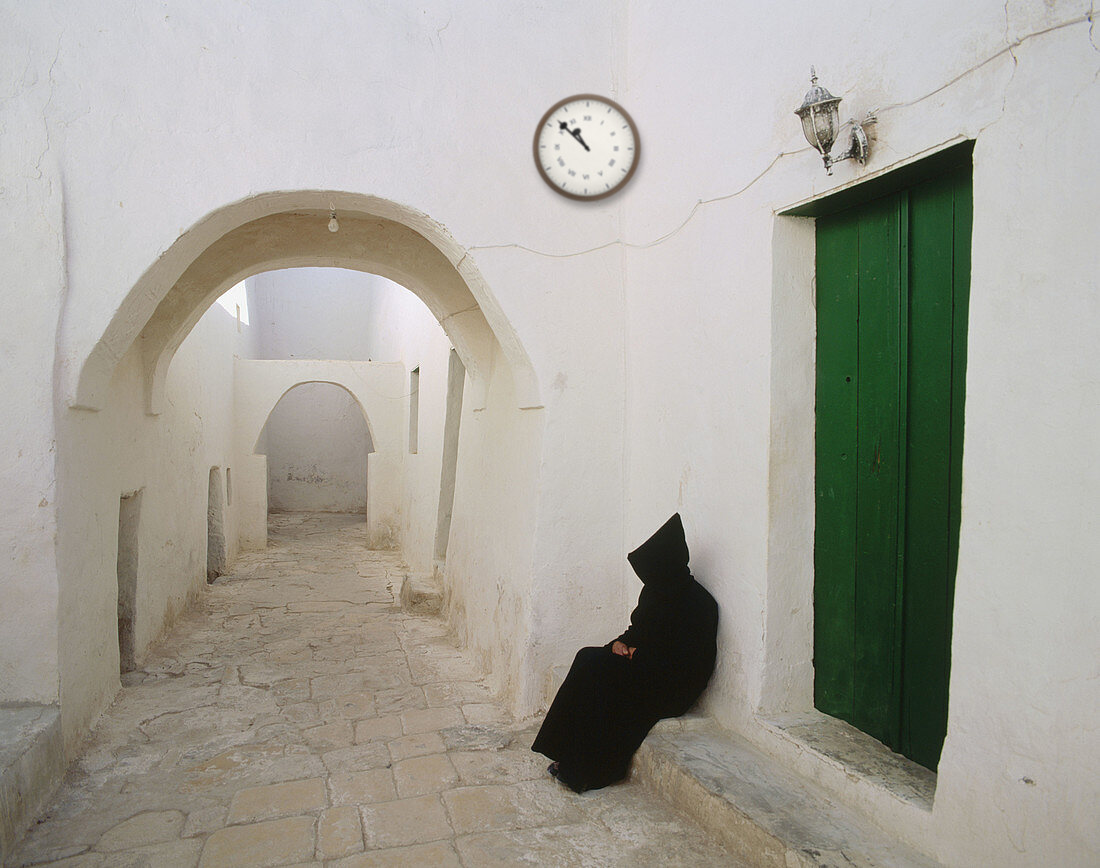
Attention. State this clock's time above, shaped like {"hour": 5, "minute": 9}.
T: {"hour": 10, "minute": 52}
